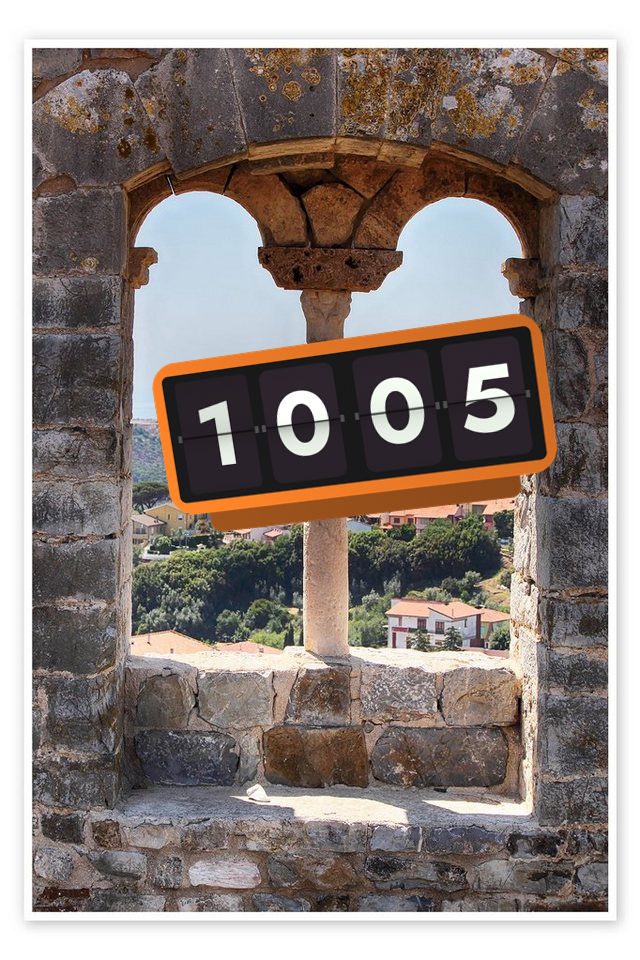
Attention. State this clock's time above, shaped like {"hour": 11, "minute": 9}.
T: {"hour": 10, "minute": 5}
